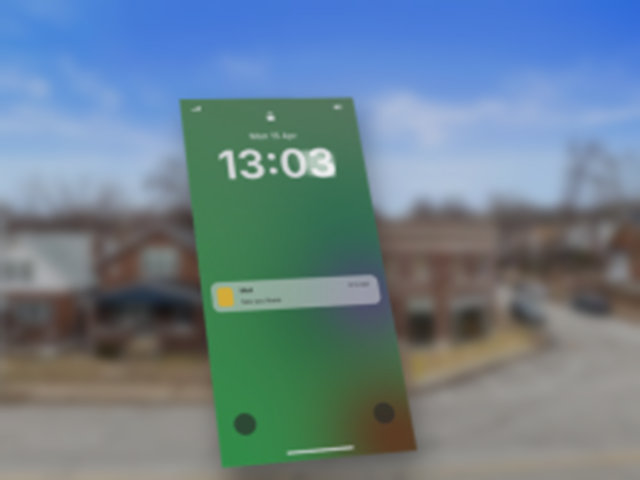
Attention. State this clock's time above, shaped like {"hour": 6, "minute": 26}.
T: {"hour": 13, "minute": 3}
